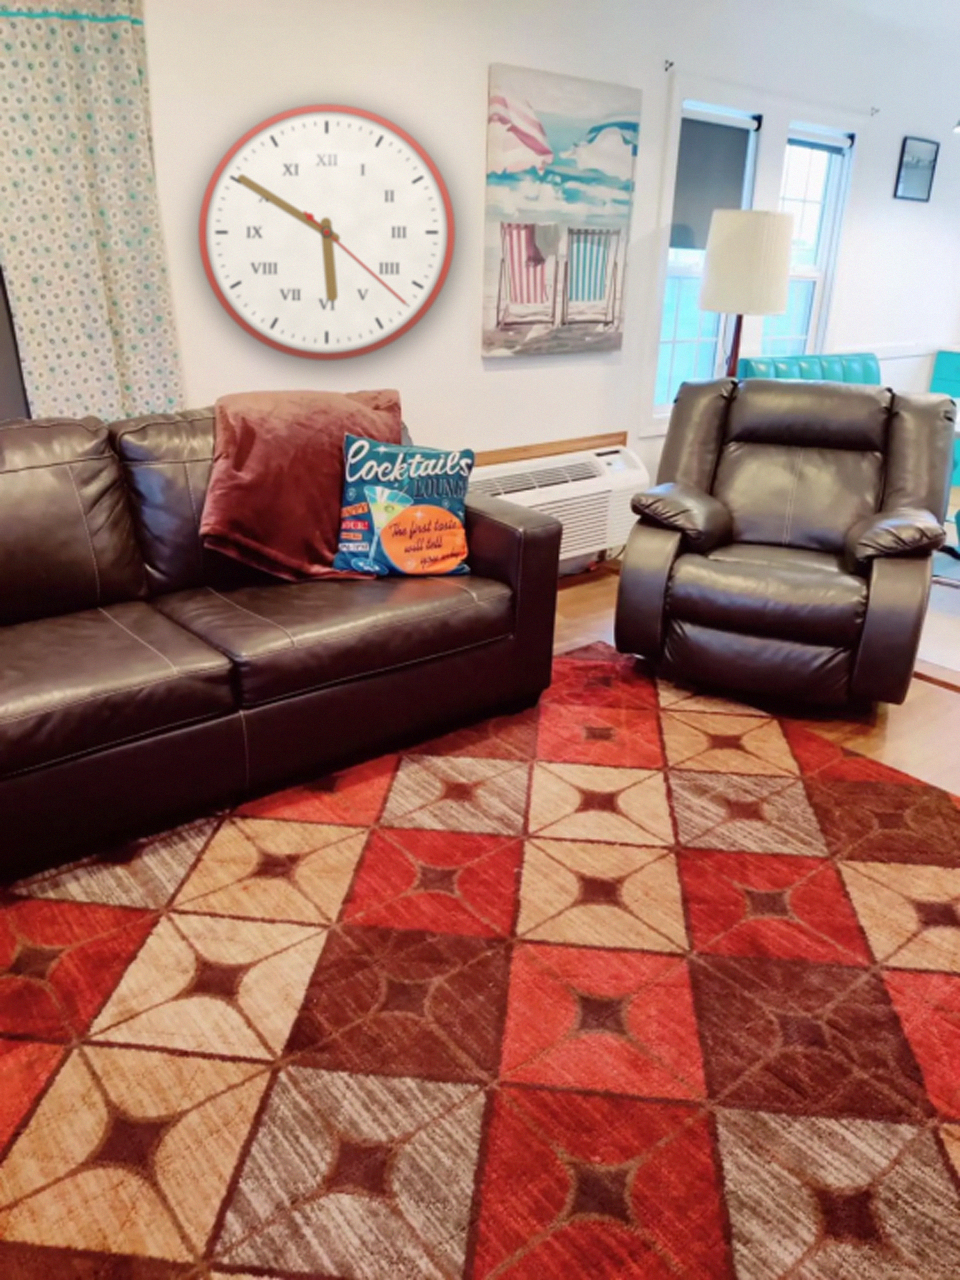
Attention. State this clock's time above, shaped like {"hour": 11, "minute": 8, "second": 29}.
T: {"hour": 5, "minute": 50, "second": 22}
